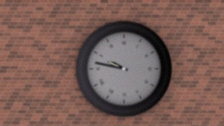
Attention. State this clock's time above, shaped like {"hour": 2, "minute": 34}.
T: {"hour": 9, "minute": 47}
